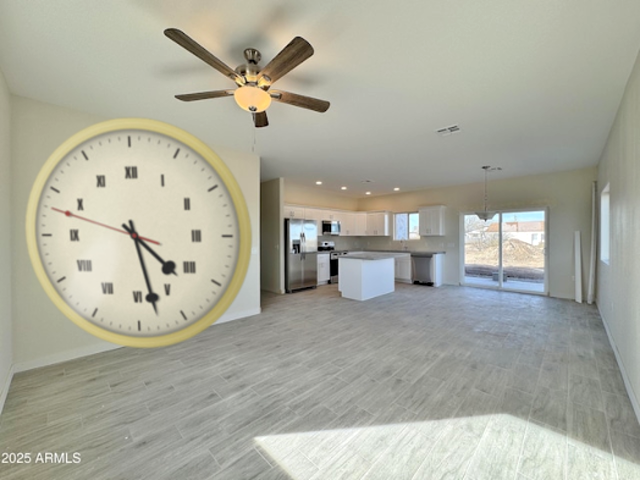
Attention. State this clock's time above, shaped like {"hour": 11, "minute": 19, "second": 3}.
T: {"hour": 4, "minute": 27, "second": 48}
